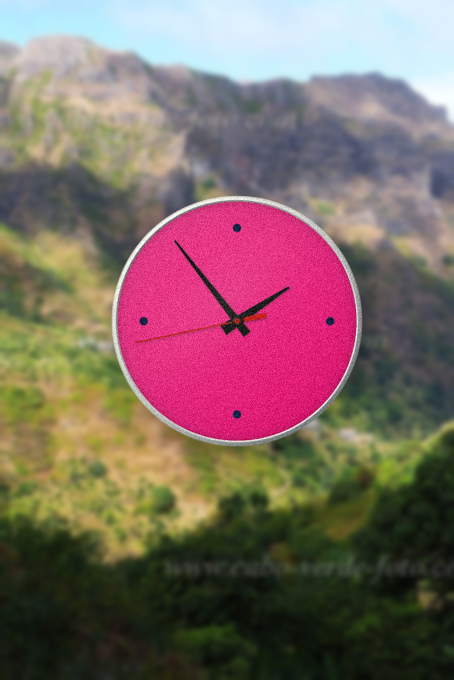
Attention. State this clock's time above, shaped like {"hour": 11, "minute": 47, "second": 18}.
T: {"hour": 1, "minute": 53, "second": 43}
